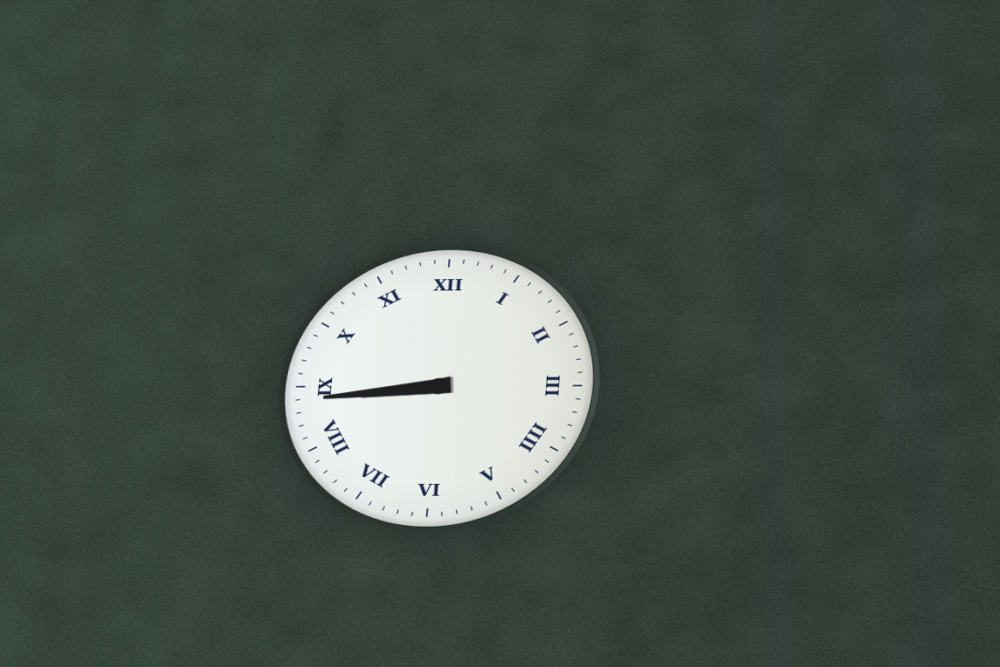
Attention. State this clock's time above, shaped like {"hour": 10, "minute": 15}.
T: {"hour": 8, "minute": 44}
